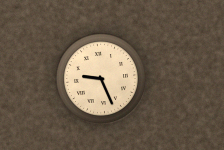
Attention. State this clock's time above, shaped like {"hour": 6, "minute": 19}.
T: {"hour": 9, "minute": 27}
